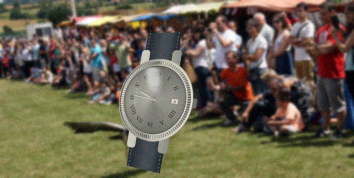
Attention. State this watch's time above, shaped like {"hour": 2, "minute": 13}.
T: {"hour": 9, "minute": 46}
